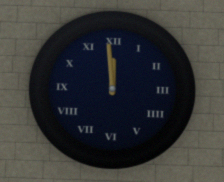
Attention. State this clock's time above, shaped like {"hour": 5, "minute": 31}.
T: {"hour": 11, "minute": 59}
